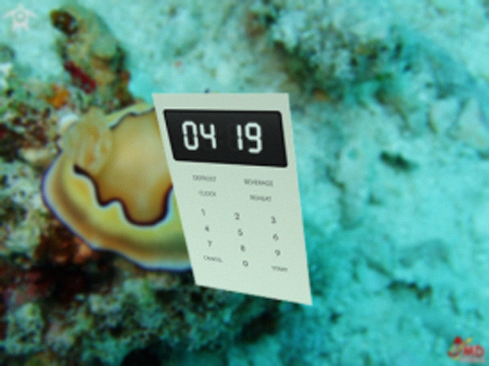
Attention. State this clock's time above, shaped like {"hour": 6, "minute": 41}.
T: {"hour": 4, "minute": 19}
